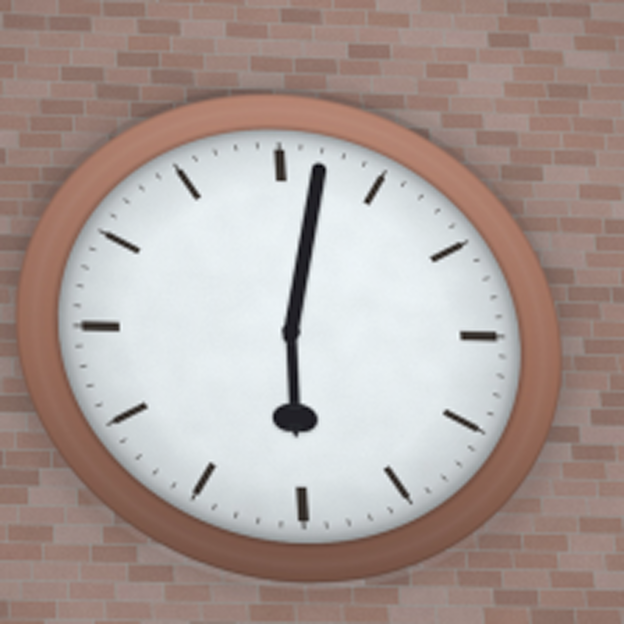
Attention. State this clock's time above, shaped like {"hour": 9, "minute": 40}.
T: {"hour": 6, "minute": 2}
